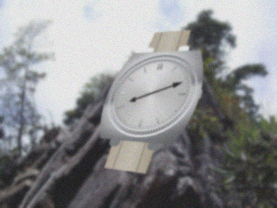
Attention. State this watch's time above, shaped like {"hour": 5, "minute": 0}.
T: {"hour": 8, "minute": 11}
